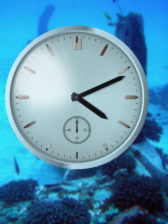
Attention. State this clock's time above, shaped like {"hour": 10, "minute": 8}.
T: {"hour": 4, "minute": 11}
